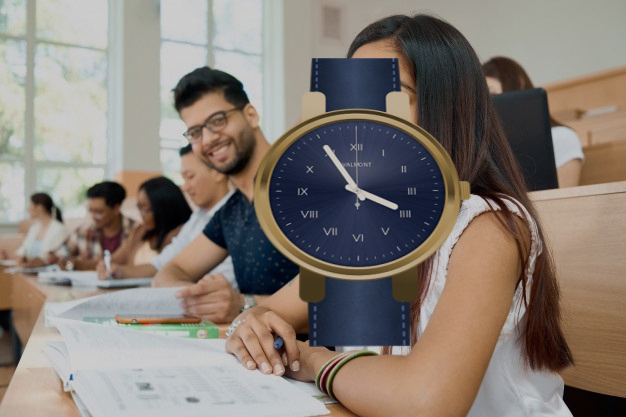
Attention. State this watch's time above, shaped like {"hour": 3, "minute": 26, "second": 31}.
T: {"hour": 3, "minute": 55, "second": 0}
